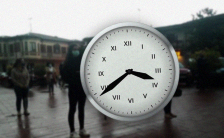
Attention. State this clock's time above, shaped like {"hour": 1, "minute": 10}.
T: {"hour": 3, "minute": 39}
